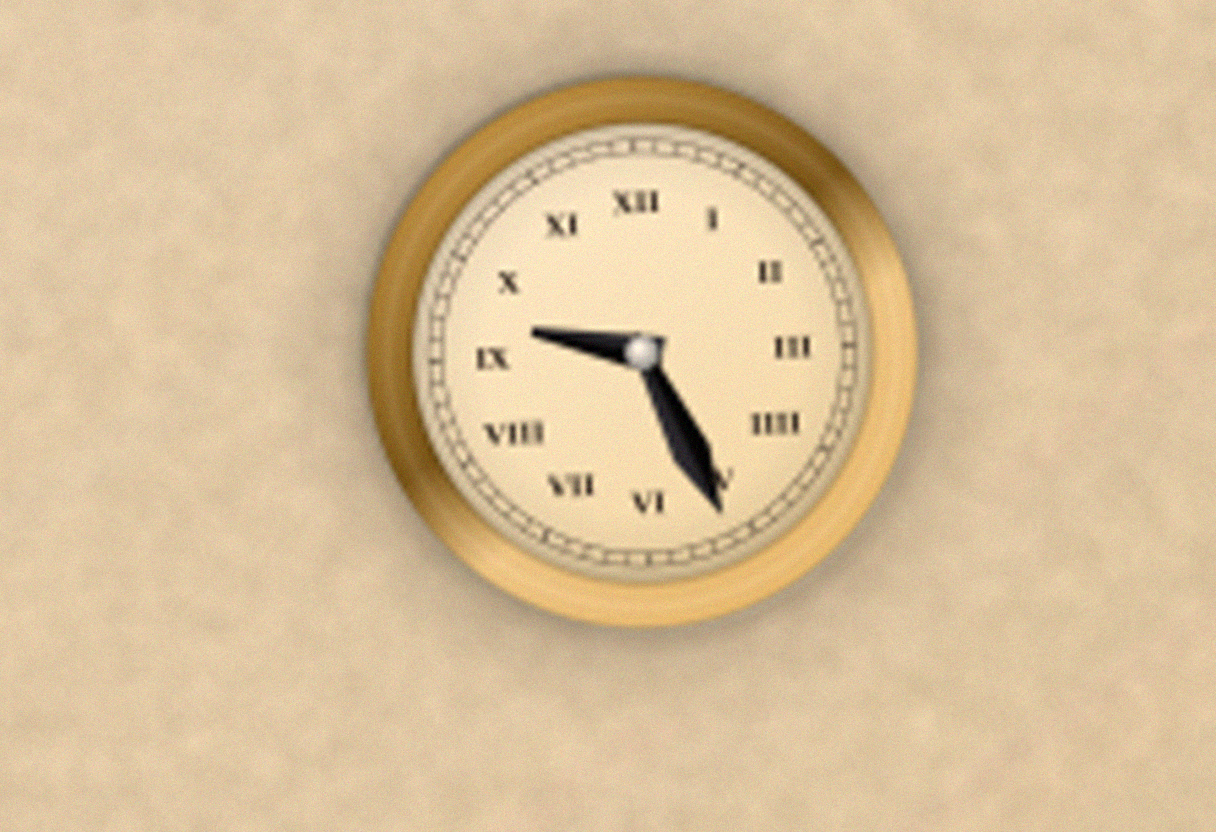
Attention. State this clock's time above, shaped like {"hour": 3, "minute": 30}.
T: {"hour": 9, "minute": 26}
